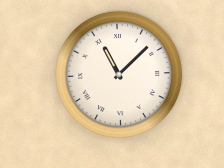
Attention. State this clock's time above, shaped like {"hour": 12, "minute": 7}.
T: {"hour": 11, "minute": 8}
